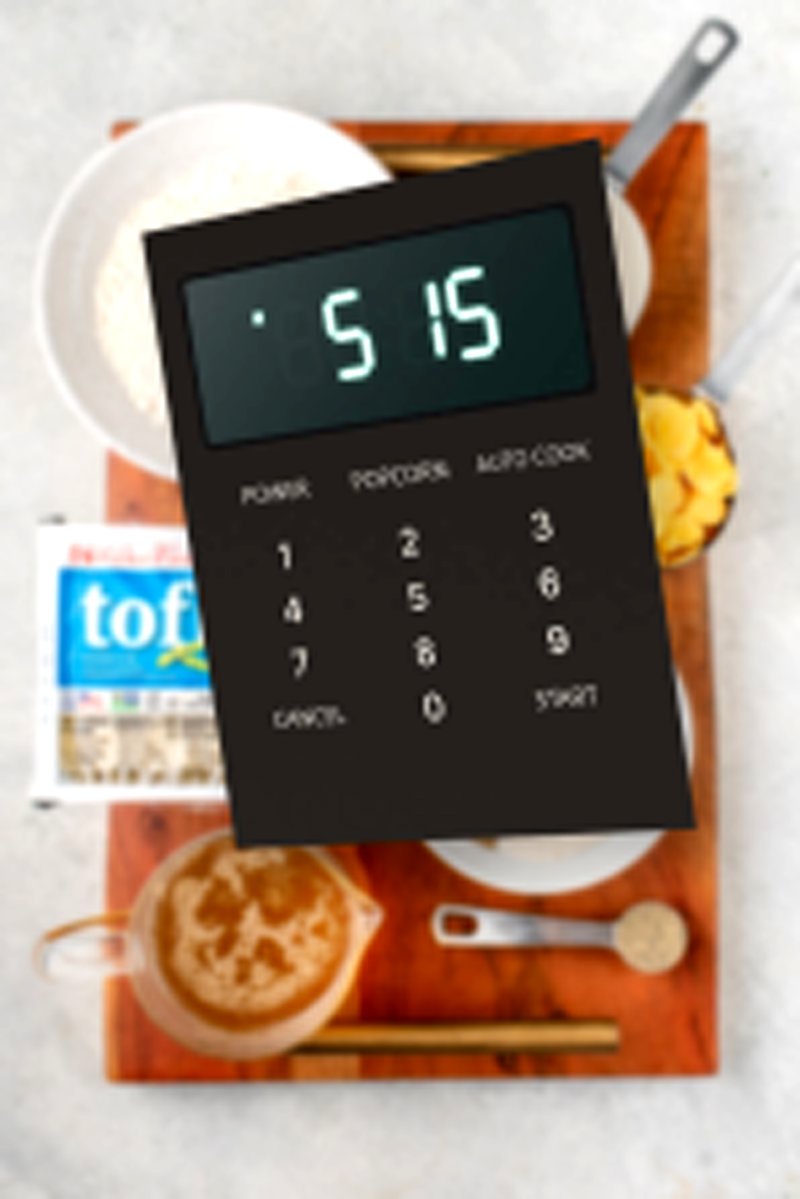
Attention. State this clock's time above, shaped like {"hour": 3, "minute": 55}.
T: {"hour": 5, "minute": 15}
